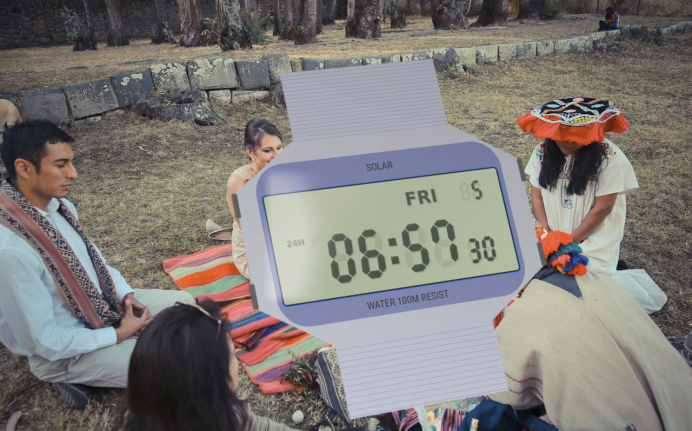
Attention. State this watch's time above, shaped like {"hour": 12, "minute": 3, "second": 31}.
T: {"hour": 6, "minute": 57, "second": 30}
